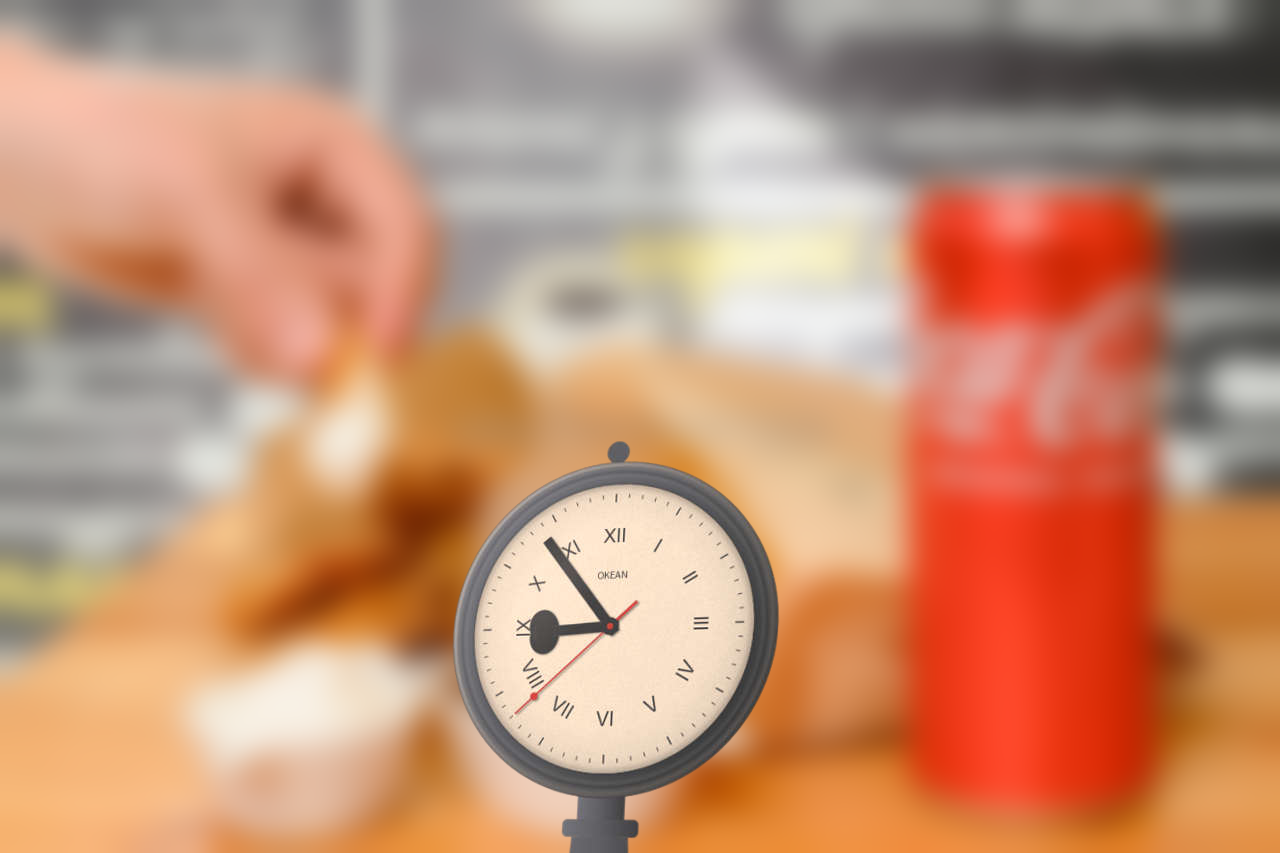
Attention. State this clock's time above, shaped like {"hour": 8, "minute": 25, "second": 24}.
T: {"hour": 8, "minute": 53, "second": 38}
